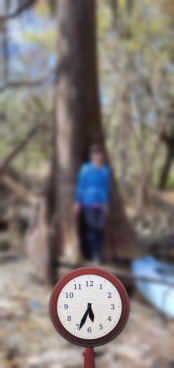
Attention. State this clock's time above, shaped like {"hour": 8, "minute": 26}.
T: {"hour": 5, "minute": 34}
